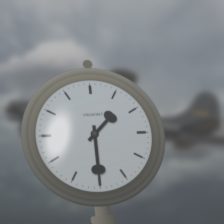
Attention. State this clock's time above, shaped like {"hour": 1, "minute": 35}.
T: {"hour": 1, "minute": 30}
